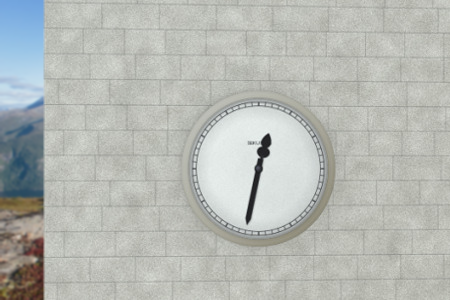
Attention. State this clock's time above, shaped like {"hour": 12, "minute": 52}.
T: {"hour": 12, "minute": 32}
